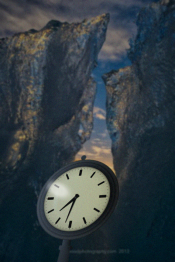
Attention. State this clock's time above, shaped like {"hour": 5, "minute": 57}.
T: {"hour": 7, "minute": 32}
